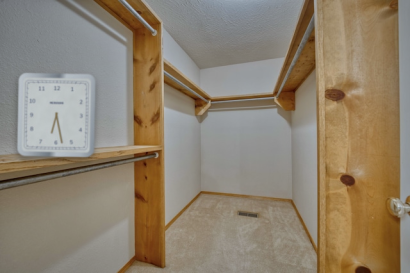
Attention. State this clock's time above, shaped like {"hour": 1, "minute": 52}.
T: {"hour": 6, "minute": 28}
